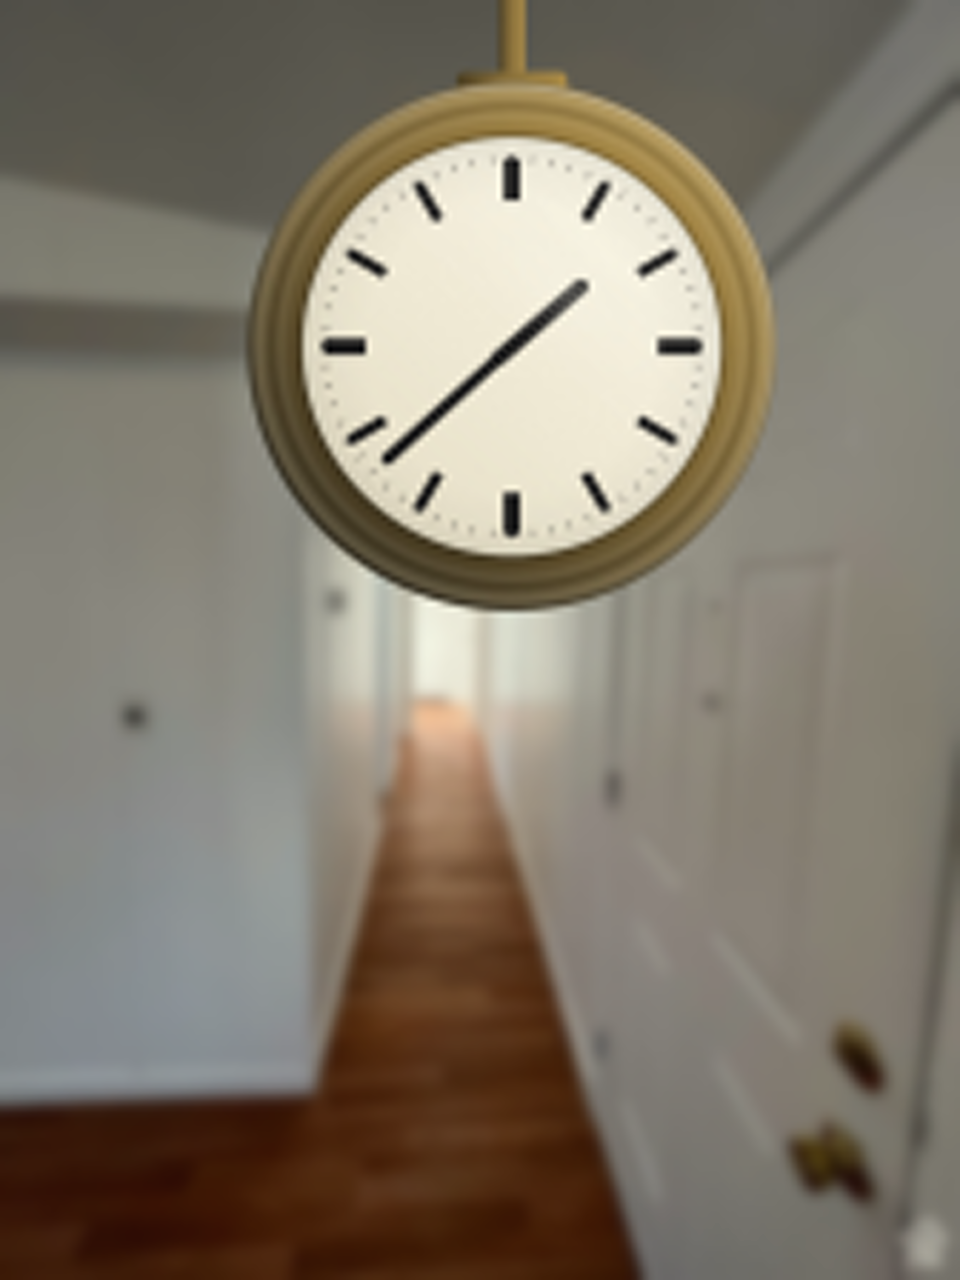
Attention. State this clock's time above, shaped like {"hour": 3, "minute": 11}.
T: {"hour": 1, "minute": 38}
